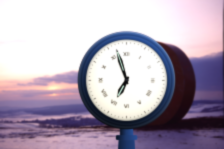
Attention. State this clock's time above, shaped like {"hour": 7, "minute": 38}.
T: {"hour": 6, "minute": 57}
